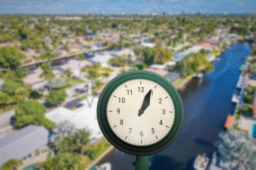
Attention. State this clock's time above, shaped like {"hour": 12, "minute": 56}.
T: {"hour": 1, "minute": 4}
